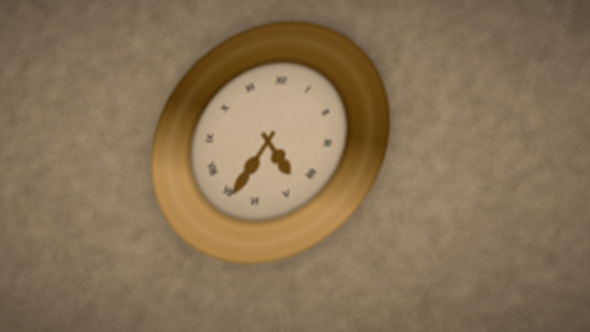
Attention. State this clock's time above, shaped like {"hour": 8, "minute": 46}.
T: {"hour": 4, "minute": 34}
